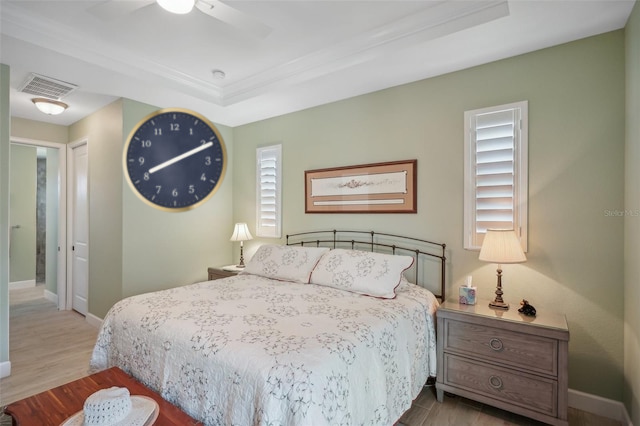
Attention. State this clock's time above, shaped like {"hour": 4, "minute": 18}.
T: {"hour": 8, "minute": 11}
